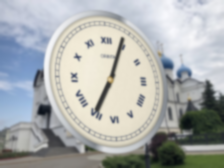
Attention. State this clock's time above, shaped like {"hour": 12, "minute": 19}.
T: {"hour": 7, "minute": 4}
